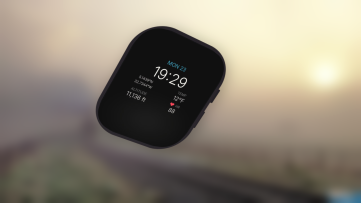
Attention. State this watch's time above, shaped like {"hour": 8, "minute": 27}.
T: {"hour": 19, "minute": 29}
